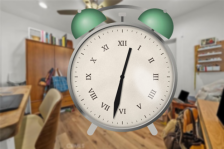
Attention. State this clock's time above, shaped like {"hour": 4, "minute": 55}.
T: {"hour": 12, "minute": 32}
